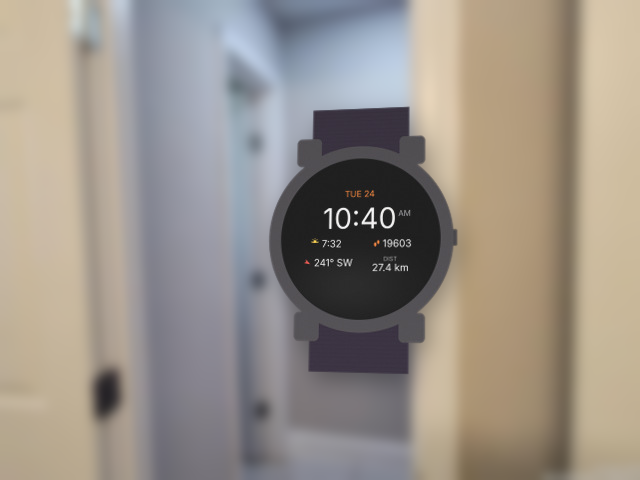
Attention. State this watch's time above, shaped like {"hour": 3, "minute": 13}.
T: {"hour": 10, "minute": 40}
